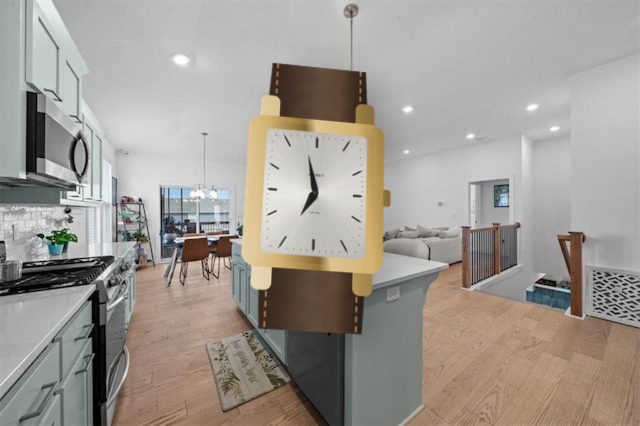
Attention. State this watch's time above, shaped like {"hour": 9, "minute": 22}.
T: {"hour": 6, "minute": 58}
